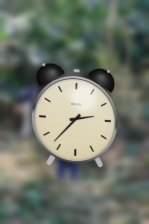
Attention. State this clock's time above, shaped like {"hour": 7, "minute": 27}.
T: {"hour": 2, "minute": 37}
